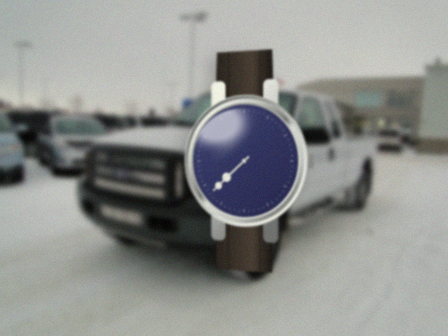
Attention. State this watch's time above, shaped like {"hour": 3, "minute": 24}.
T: {"hour": 7, "minute": 38}
